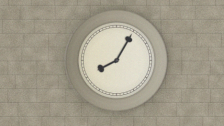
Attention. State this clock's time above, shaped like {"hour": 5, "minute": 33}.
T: {"hour": 8, "minute": 5}
